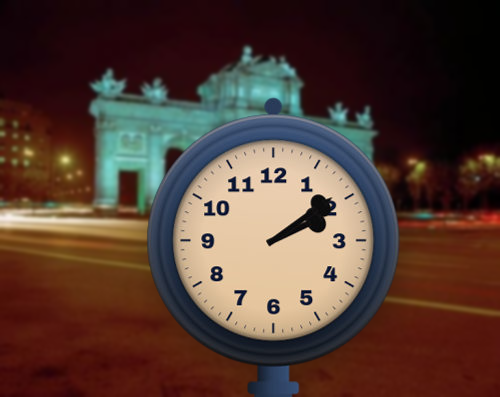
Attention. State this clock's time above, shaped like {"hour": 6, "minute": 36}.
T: {"hour": 2, "minute": 9}
